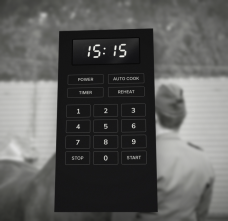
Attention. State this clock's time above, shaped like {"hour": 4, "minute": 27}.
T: {"hour": 15, "minute": 15}
